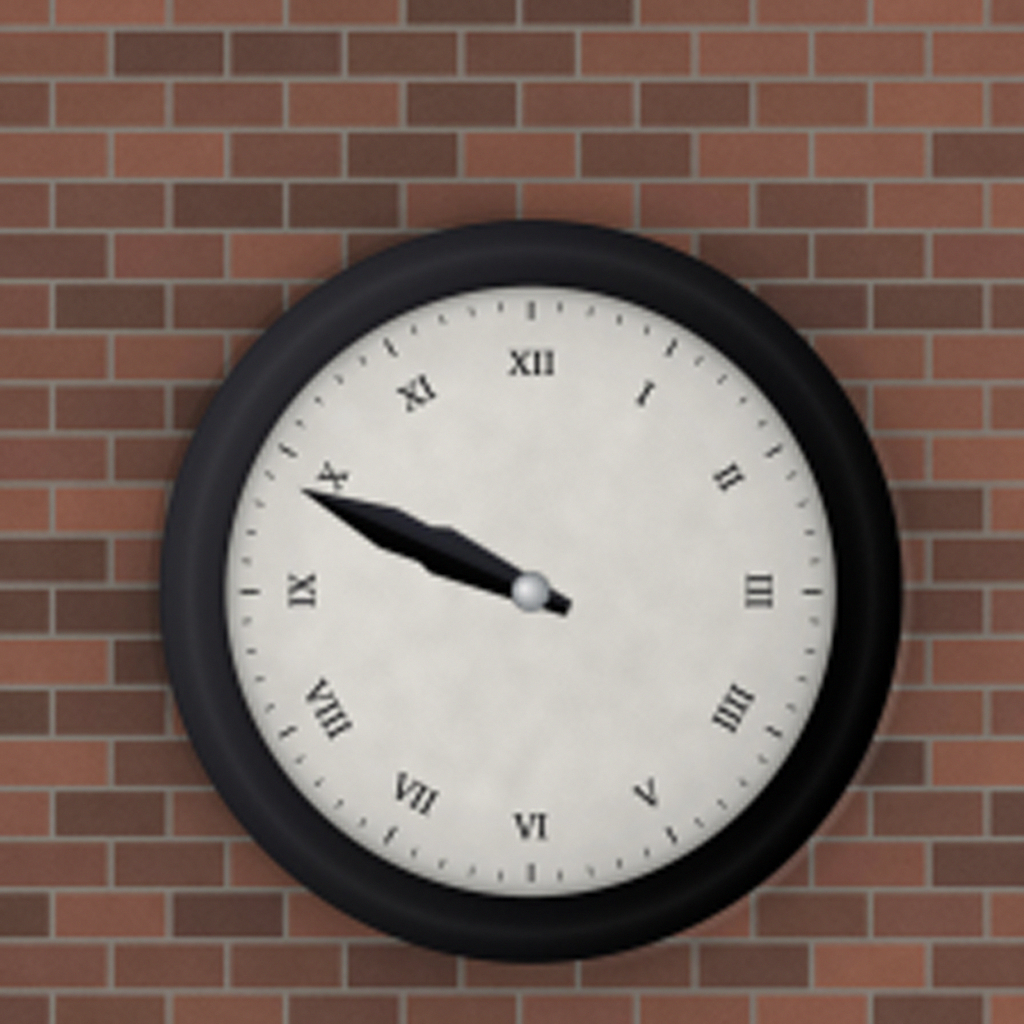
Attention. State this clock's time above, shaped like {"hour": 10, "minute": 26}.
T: {"hour": 9, "minute": 49}
